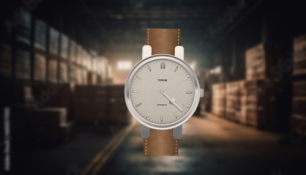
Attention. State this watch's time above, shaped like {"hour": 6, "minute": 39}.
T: {"hour": 4, "minute": 22}
